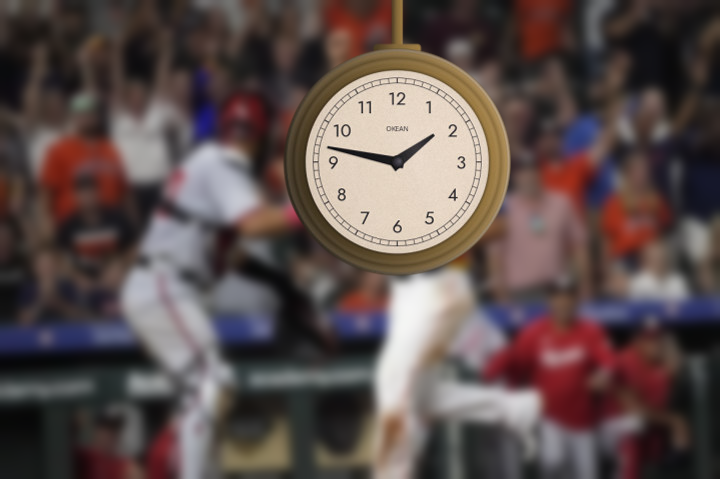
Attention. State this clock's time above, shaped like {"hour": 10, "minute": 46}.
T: {"hour": 1, "minute": 47}
